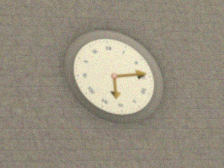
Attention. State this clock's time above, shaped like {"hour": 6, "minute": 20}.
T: {"hour": 6, "minute": 14}
